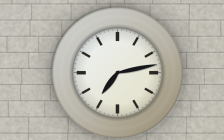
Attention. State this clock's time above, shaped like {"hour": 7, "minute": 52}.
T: {"hour": 7, "minute": 13}
